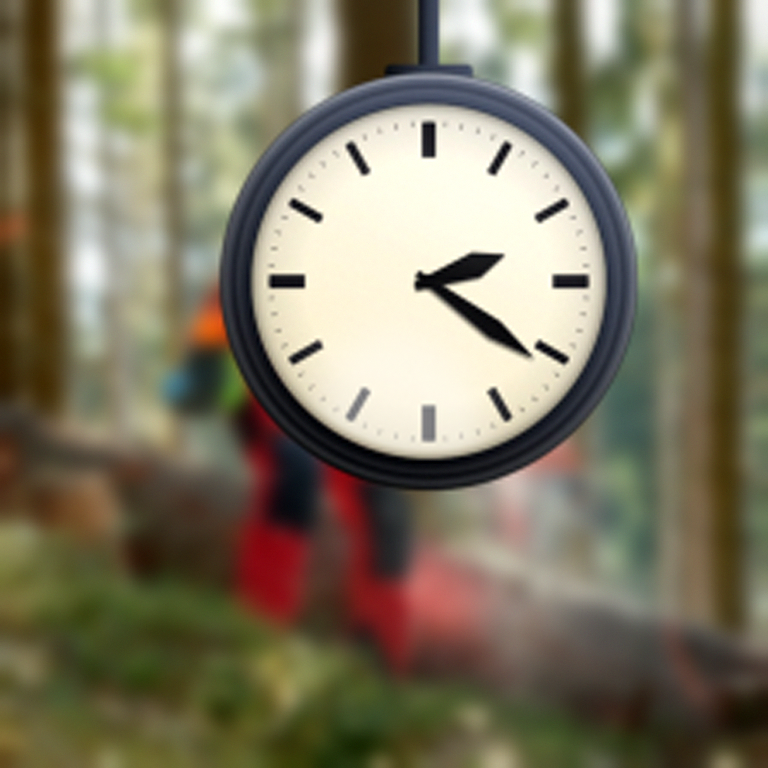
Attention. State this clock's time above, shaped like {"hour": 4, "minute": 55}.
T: {"hour": 2, "minute": 21}
